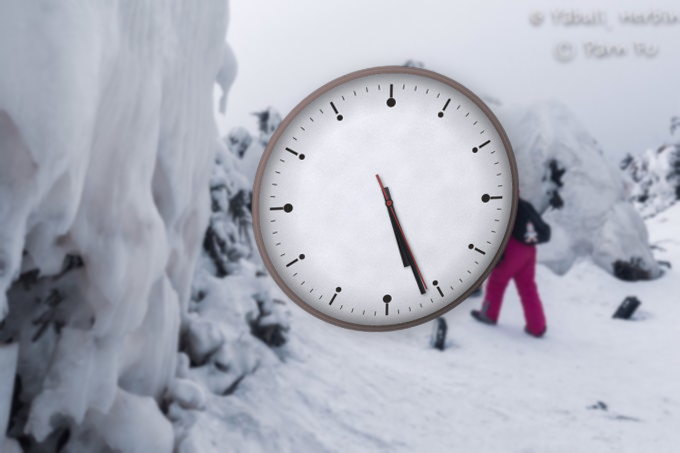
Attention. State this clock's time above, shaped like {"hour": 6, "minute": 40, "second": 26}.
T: {"hour": 5, "minute": 26, "second": 26}
